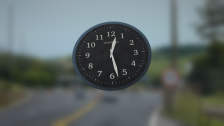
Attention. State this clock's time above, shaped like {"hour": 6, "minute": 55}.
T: {"hour": 12, "minute": 28}
